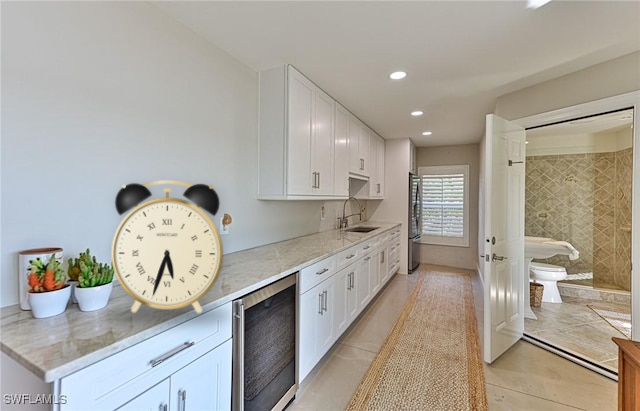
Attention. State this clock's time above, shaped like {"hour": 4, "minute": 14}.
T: {"hour": 5, "minute": 33}
